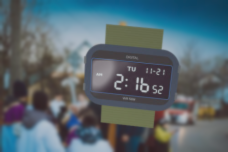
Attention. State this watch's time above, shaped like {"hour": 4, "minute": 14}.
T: {"hour": 2, "minute": 16}
